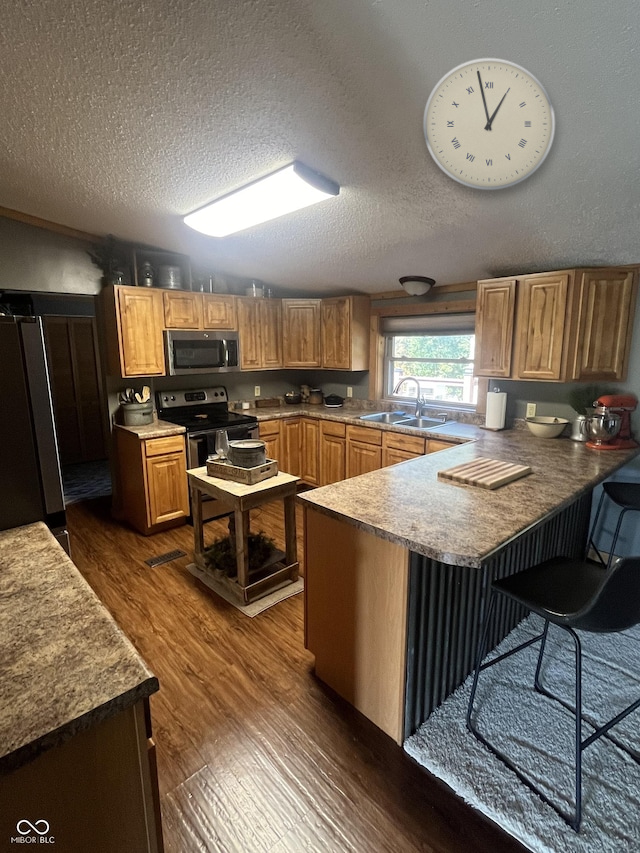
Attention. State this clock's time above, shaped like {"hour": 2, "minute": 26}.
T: {"hour": 12, "minute": 58}
